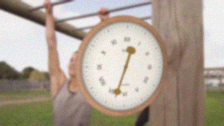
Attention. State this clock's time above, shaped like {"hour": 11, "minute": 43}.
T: {"hour": 12, "minute": 33}
